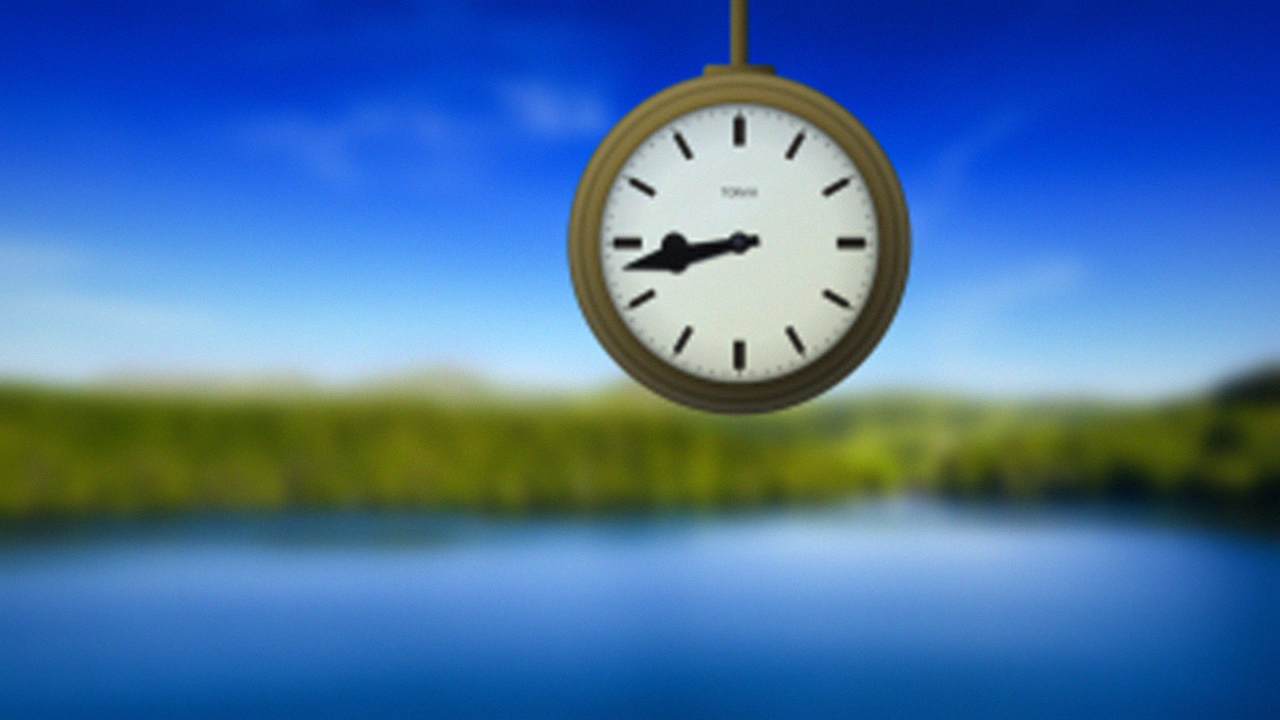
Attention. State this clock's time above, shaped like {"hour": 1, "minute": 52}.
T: {"hour": 8, "minute": 43}
